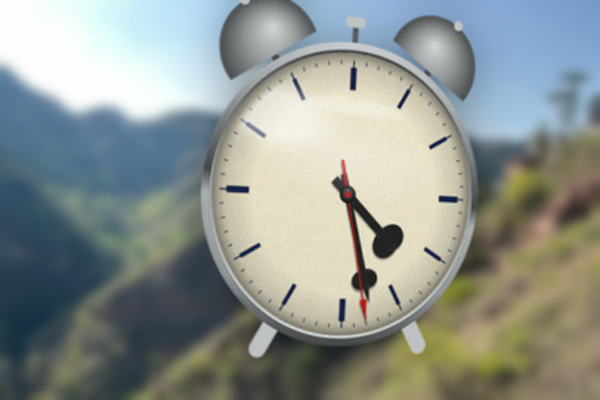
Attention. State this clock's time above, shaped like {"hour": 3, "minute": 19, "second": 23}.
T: {"hour": 4, "minute": 27, "second": 28}
